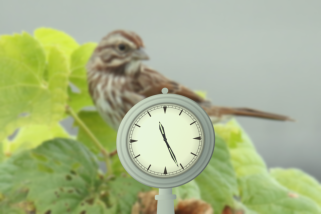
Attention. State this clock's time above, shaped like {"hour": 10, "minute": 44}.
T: {"hour": 11, "minute": 26}
